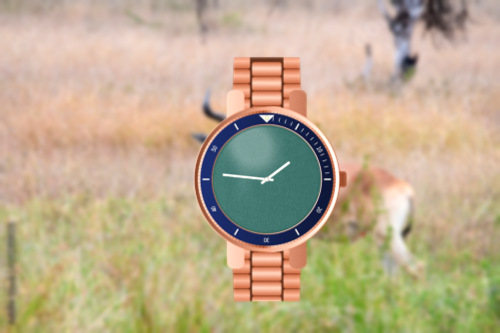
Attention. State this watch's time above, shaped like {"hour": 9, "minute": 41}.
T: {"hour": 1, "minute": 46}
